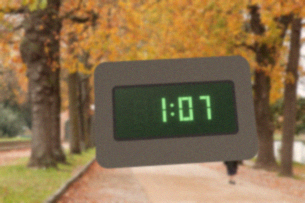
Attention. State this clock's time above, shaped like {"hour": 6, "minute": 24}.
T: {"hour": 1, "minute": 7}
